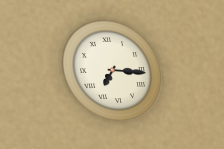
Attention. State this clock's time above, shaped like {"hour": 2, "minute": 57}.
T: {"hour": 7, "minute": 16}
